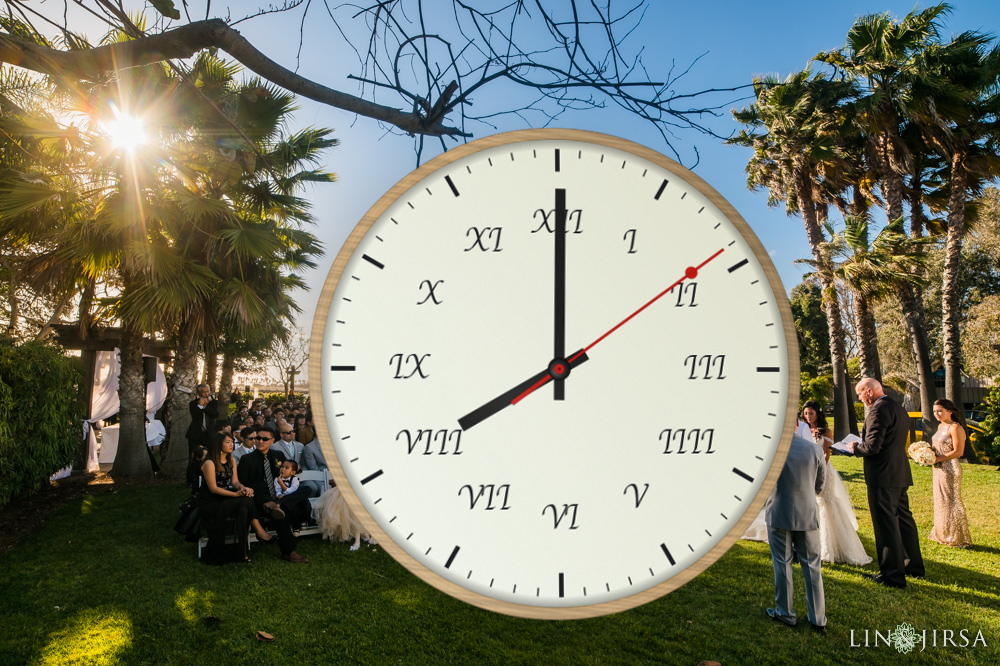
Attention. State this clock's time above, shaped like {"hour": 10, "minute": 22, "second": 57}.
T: {"hour": 8, "minute": 0, "second": 9}
